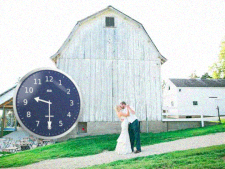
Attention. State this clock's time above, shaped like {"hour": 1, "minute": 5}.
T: {"hour": 9, "minute": 30}
